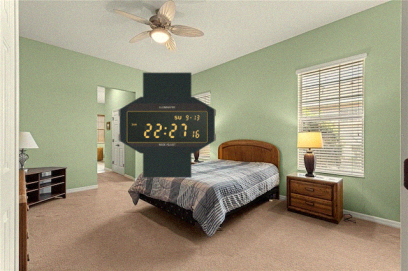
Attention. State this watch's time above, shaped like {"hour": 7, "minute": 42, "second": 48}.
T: {"hour": 22, "minute": 27, "second": 16}
